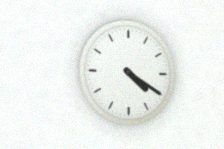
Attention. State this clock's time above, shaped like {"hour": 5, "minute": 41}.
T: {"hour": 4, "minute": 20}
